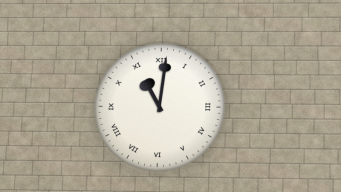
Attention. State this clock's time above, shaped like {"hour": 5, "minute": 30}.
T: {"hour": 11, "minute": 1}
